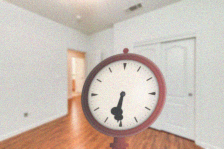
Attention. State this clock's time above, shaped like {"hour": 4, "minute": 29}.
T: {"hour": 6, "minute": 31}
